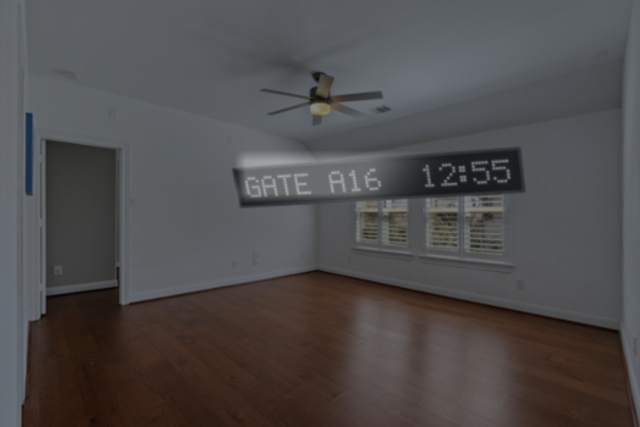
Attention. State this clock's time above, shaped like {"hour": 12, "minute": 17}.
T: {"hour": 12, "minute": 55}
